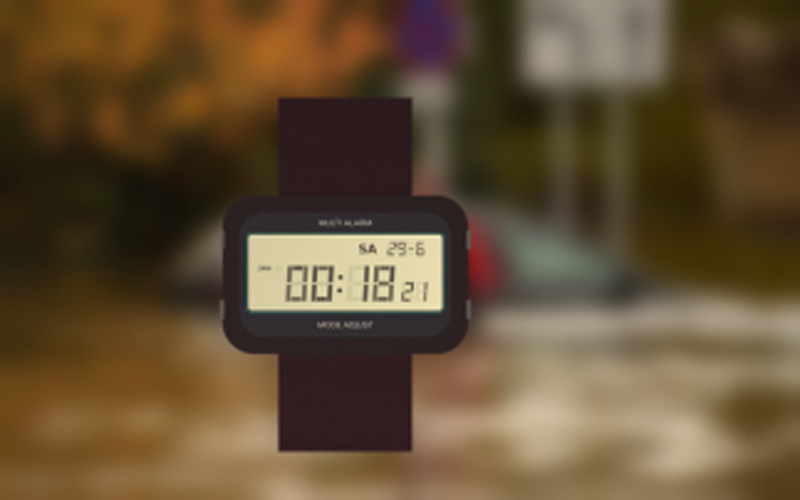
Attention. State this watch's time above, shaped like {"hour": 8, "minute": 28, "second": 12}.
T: {"hour": 0, "minute": 18, "second": 21}
